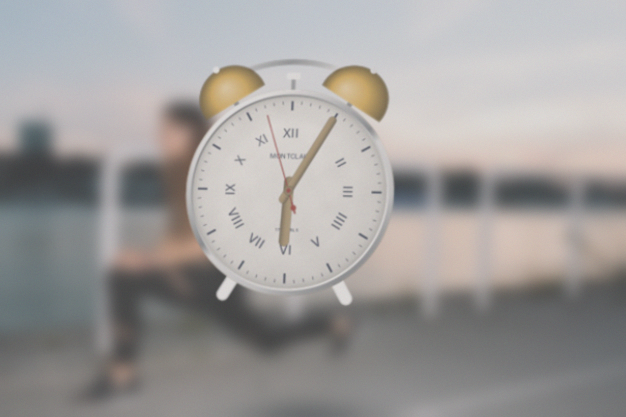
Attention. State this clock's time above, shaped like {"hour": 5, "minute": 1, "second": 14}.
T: {"hour": 6, "minute": 4, "second": 57}
